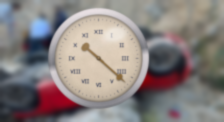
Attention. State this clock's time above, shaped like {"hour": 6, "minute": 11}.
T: {"hour": 10, "minute": 22}
